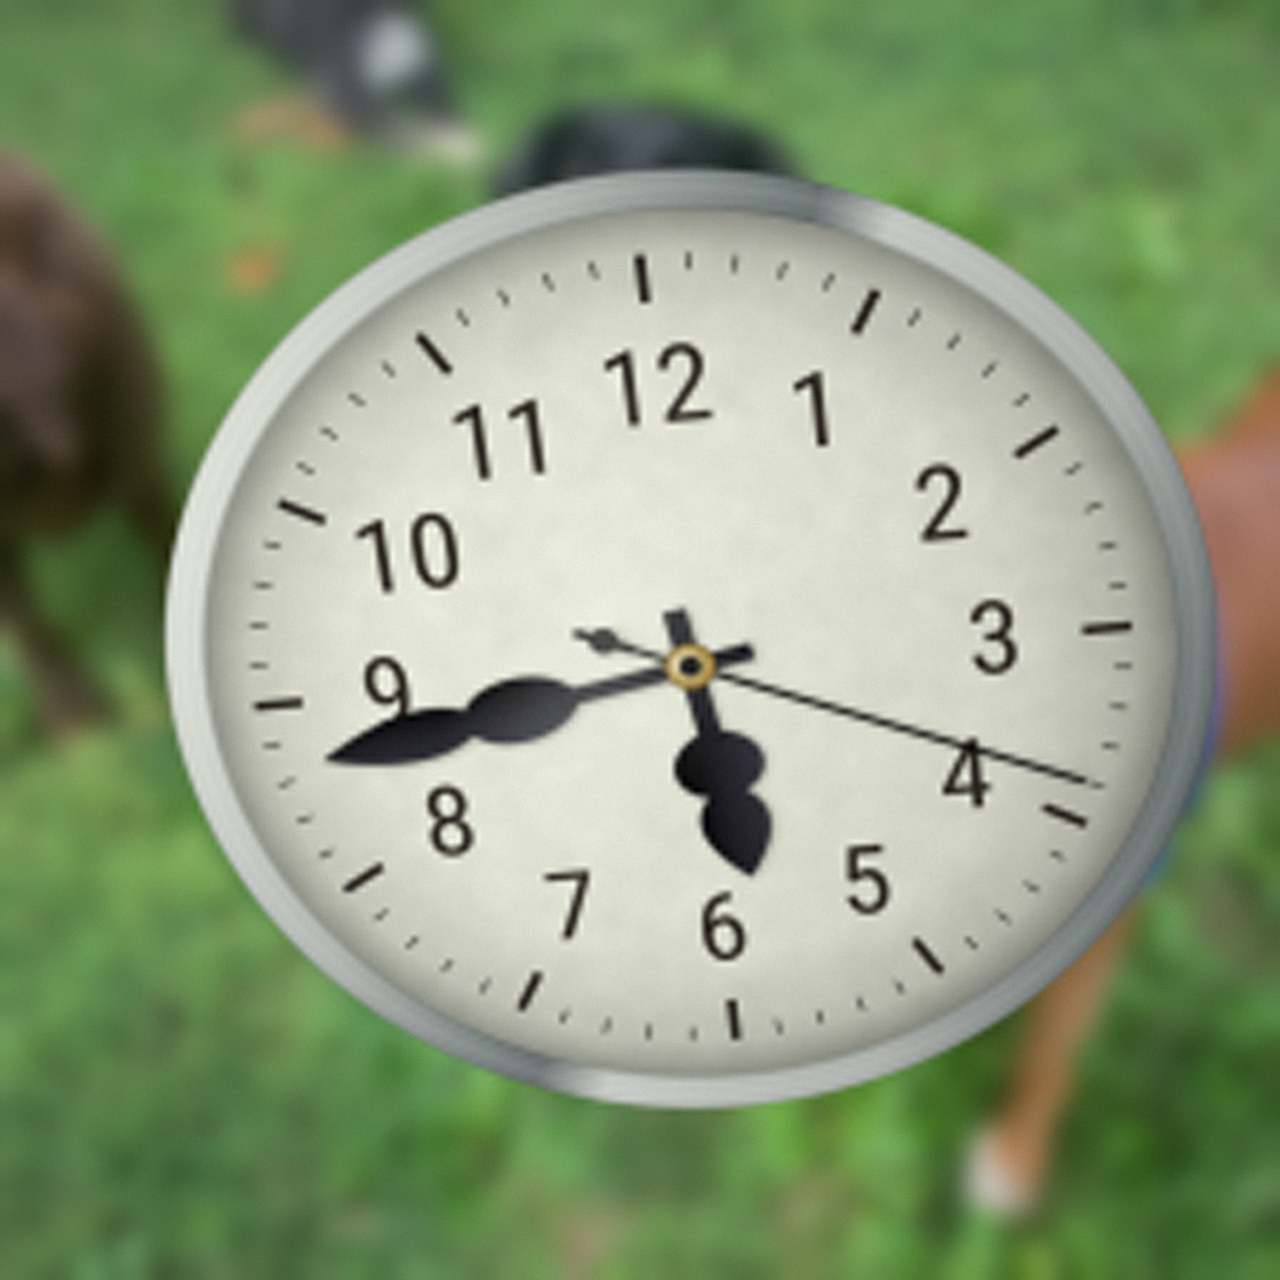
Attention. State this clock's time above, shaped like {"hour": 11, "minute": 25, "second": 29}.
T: {"hour": 5, "minute": 43, "second": 19}
